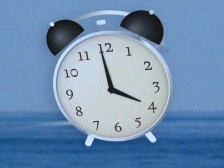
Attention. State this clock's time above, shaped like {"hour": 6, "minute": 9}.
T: {"hour": 3, "minute": 59}
